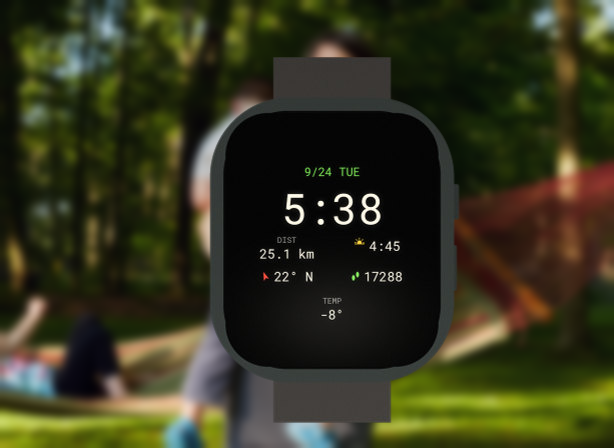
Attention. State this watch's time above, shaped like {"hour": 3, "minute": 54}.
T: {"hour": 5, "minute": 38}
